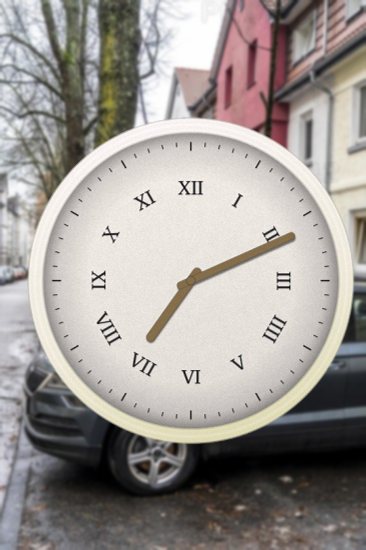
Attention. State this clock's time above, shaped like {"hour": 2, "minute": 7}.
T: {"hour": 7, "minute": 11}
